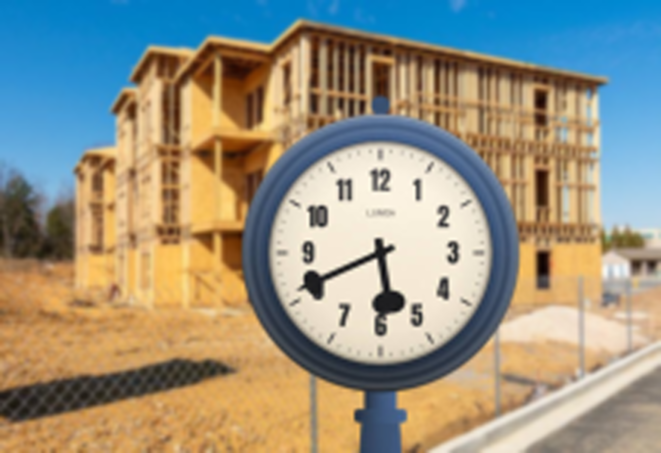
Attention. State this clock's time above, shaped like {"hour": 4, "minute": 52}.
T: {"hour": 5, "minute": 41}
